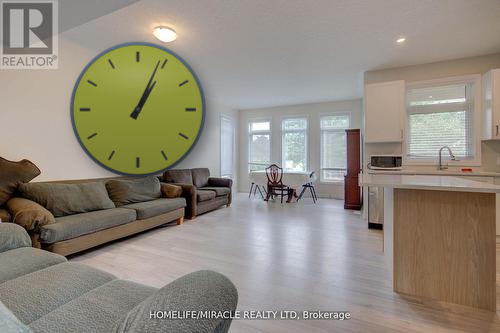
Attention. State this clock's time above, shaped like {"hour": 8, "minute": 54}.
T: {"hour": 1, "minute": 4}
